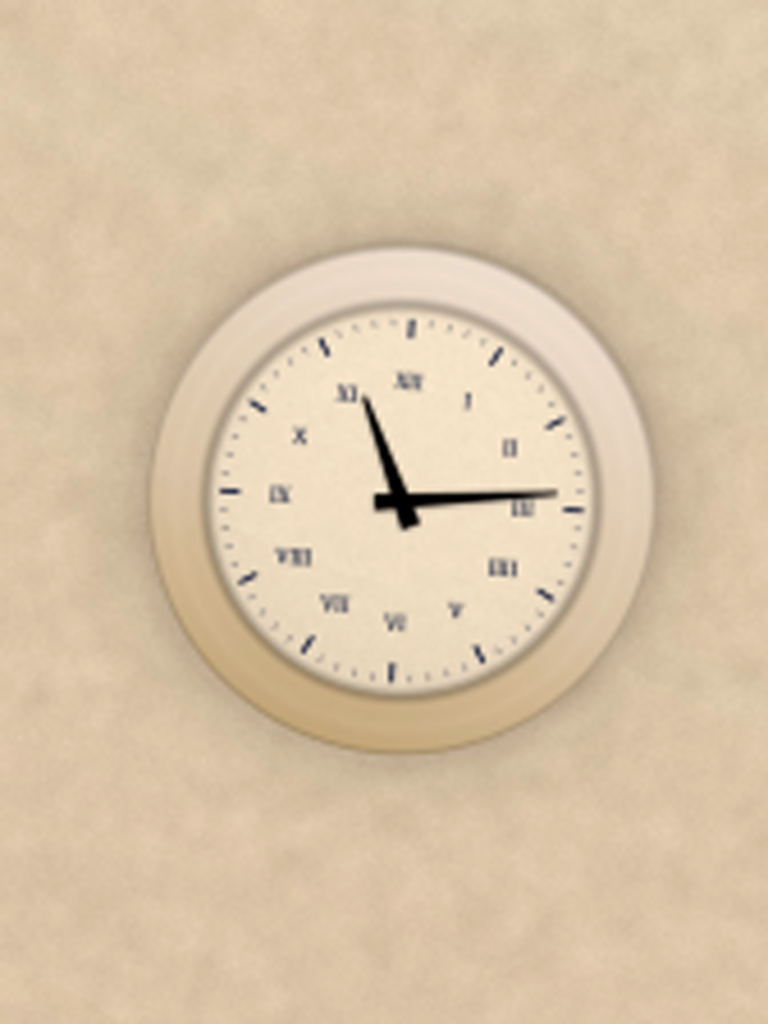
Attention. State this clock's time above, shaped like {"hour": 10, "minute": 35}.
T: {"hour": 11, "minute": 14}
